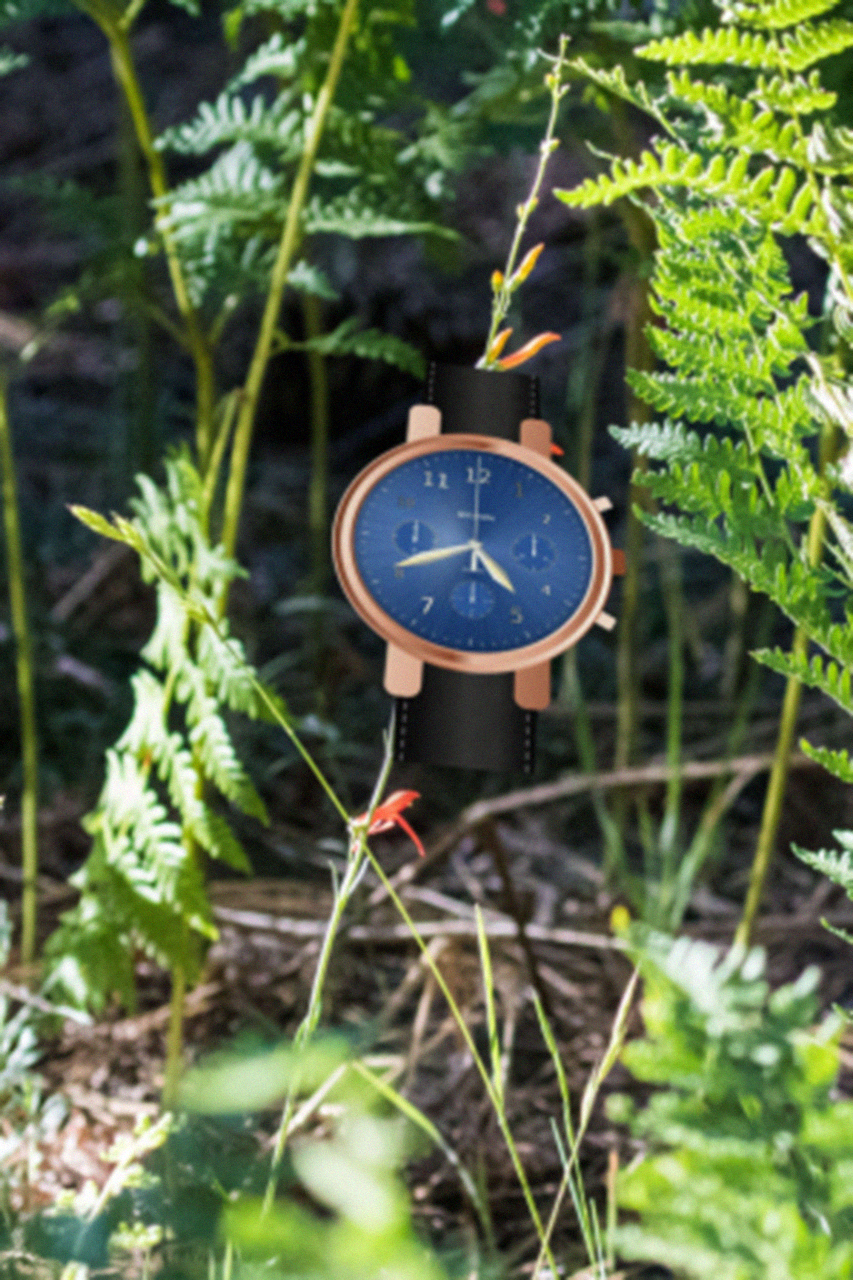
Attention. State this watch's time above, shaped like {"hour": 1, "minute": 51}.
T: {"hour": 4, "minute": 41}
